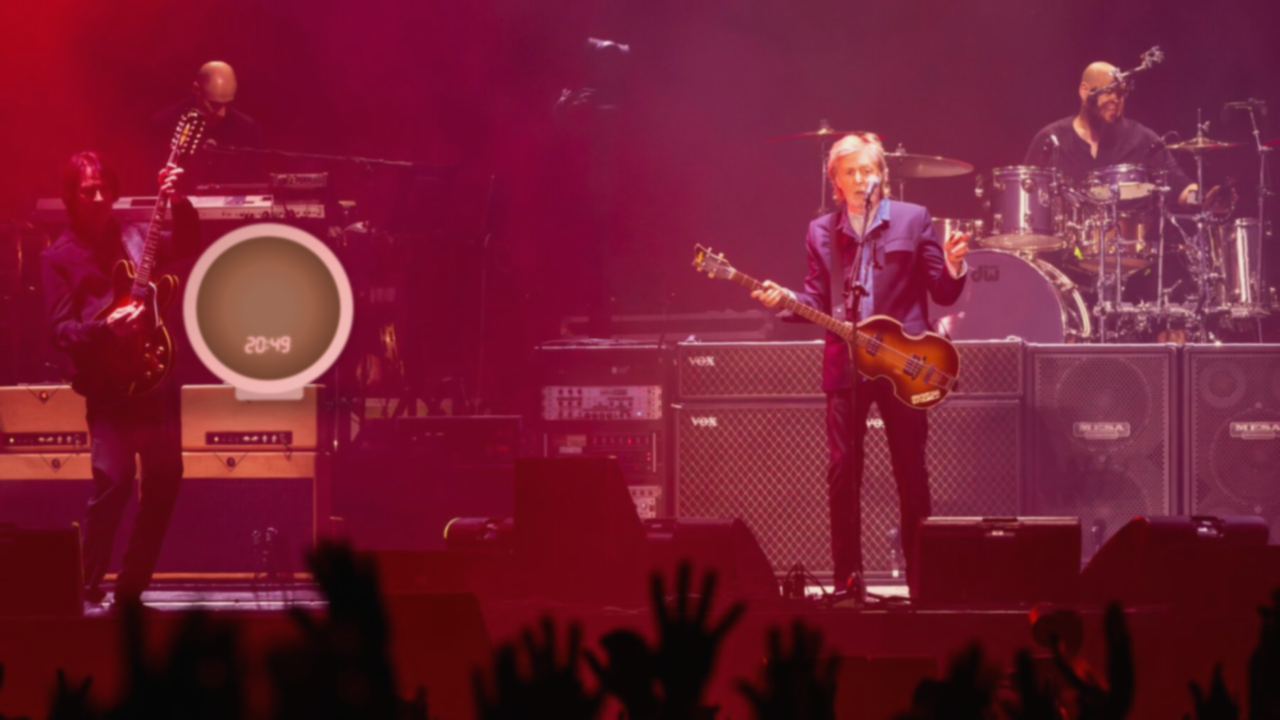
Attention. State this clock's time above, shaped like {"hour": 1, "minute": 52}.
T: {"hour": 20, "minute": 49}
